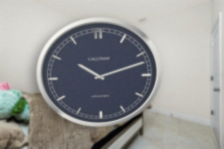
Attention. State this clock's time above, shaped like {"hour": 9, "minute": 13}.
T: {"hour": 10, "minute": 12}
